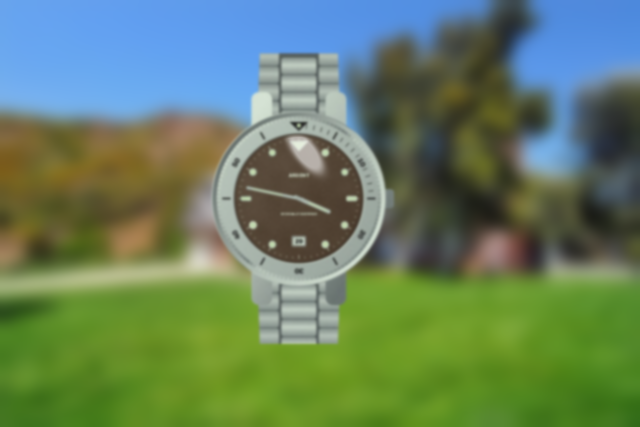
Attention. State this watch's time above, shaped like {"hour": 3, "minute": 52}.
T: {"hour": 3, "minute": 47}
